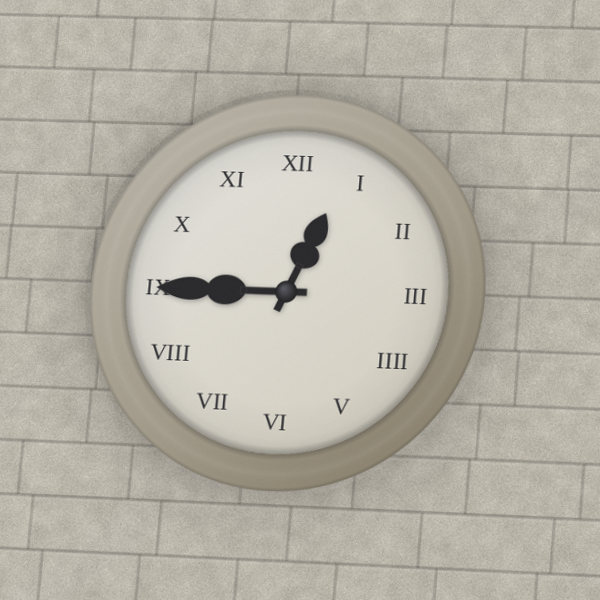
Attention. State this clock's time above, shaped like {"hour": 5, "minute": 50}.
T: {"hour": 12, "minute": 45}
